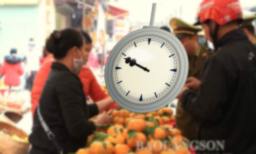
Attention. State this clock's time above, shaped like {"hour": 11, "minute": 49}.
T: {"hour": 9, "minute": 49}
